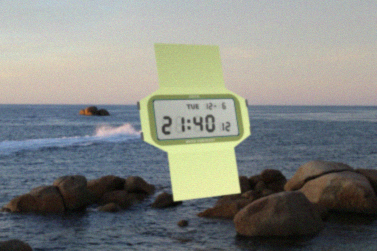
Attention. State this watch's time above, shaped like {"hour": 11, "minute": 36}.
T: {"hour": 21, "minute": 40}
